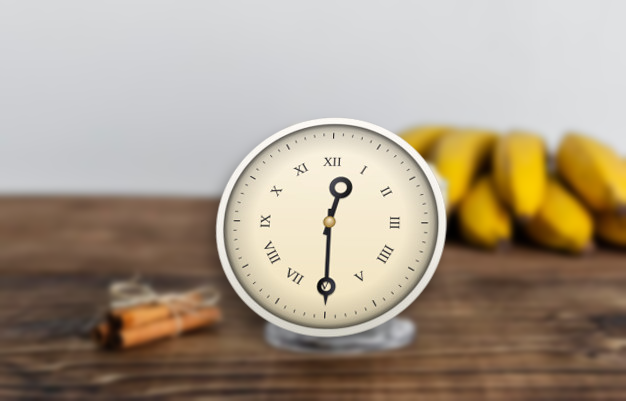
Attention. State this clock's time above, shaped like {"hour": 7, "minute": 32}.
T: {"hour": 12, "minute": 30}
